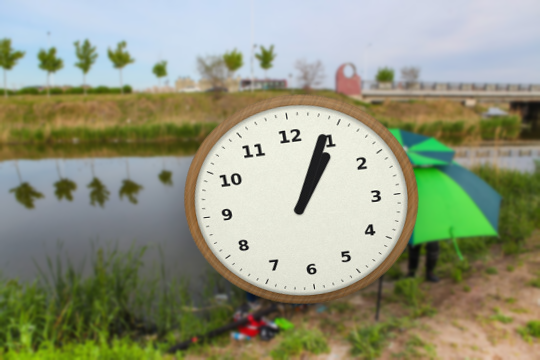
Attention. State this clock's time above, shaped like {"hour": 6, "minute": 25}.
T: {"hour": 1, "minute": 4}
